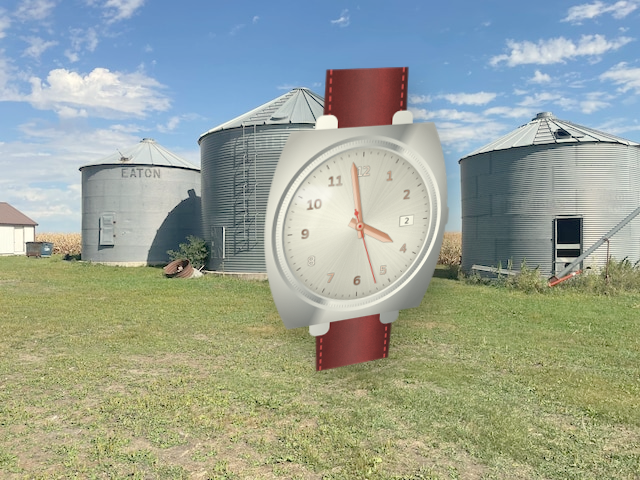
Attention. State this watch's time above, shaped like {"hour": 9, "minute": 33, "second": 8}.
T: {"hour": 3, "minute": 58, "second": 27}
